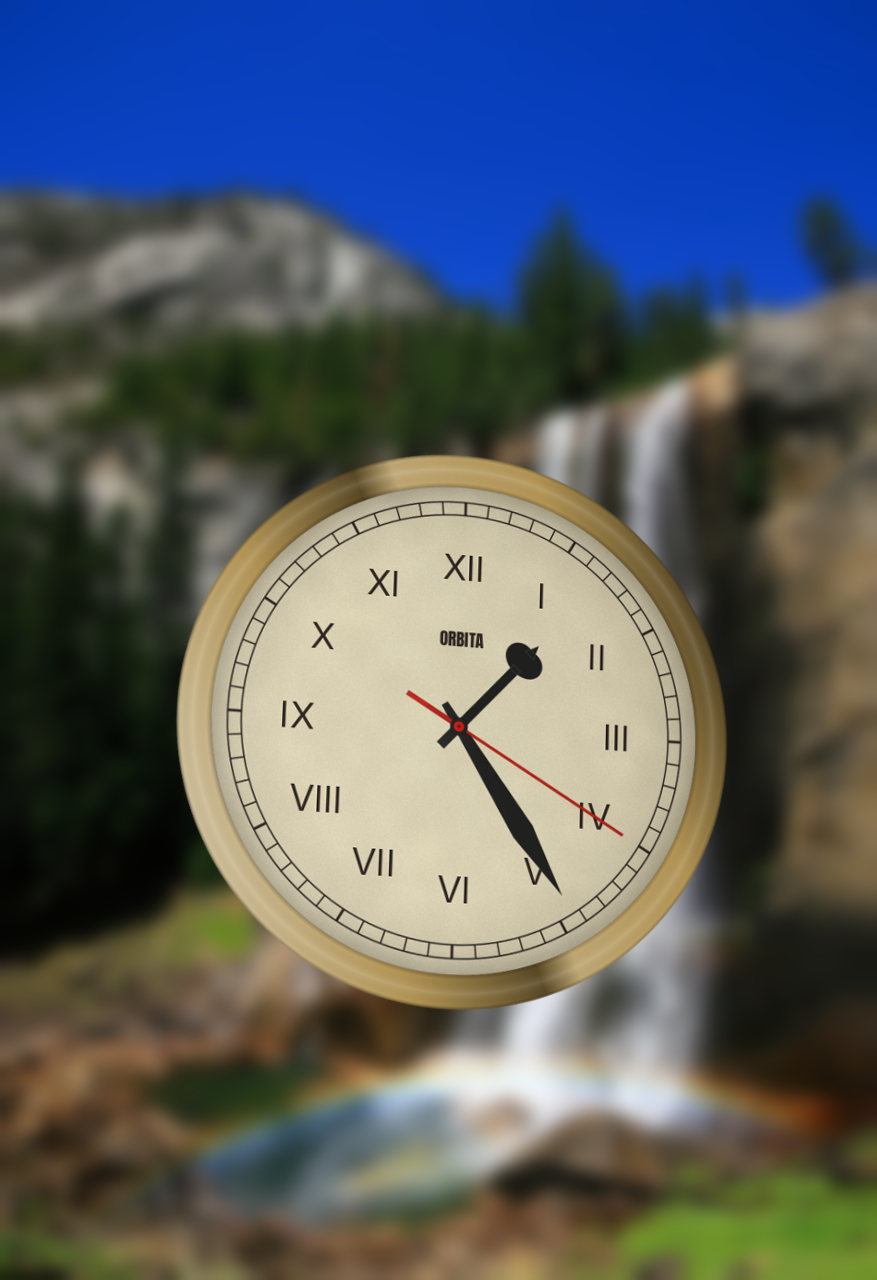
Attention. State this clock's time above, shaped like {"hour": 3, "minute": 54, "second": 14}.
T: {"hour": 1, "minute": 24, "second": 20}
